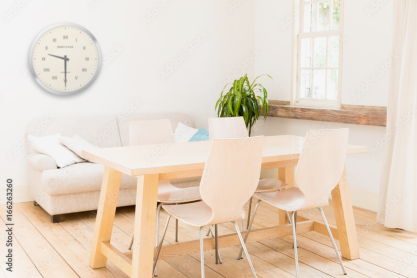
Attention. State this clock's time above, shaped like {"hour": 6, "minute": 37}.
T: {"hour": 9, "minute": 30}
